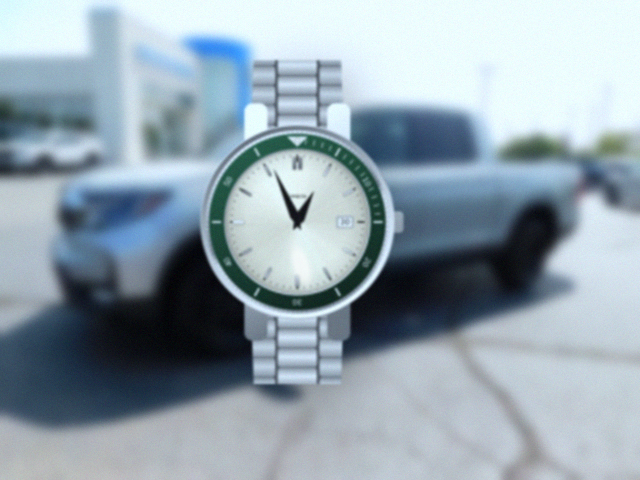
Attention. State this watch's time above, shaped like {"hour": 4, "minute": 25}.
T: {"hour": 12, "minute": 56}
